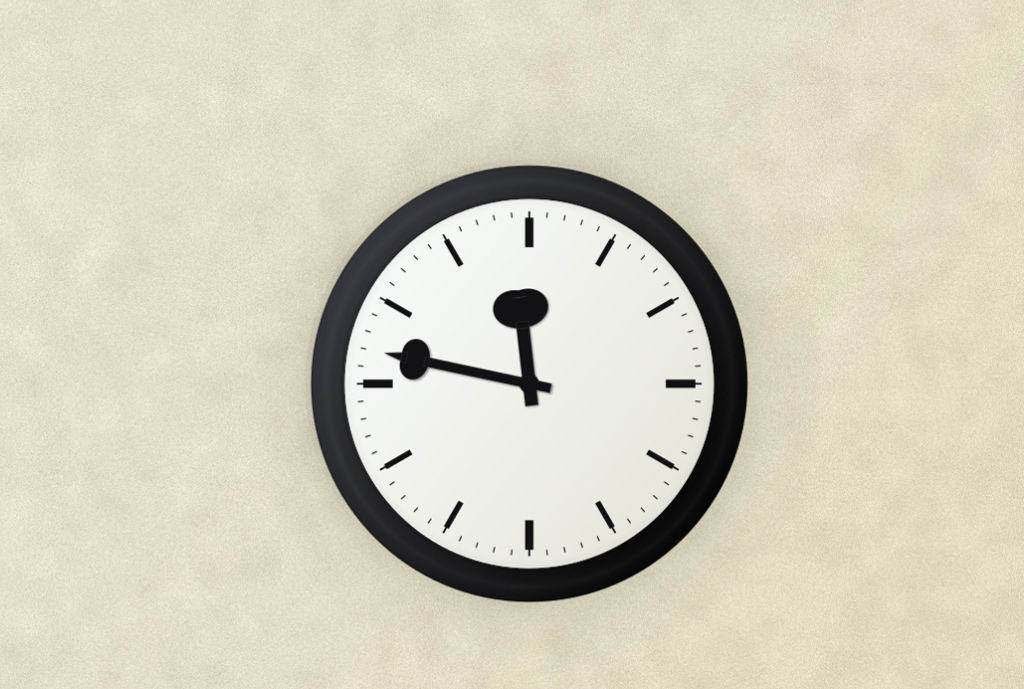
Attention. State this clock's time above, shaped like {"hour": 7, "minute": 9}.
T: {"hour": 11, "minute": 47}
